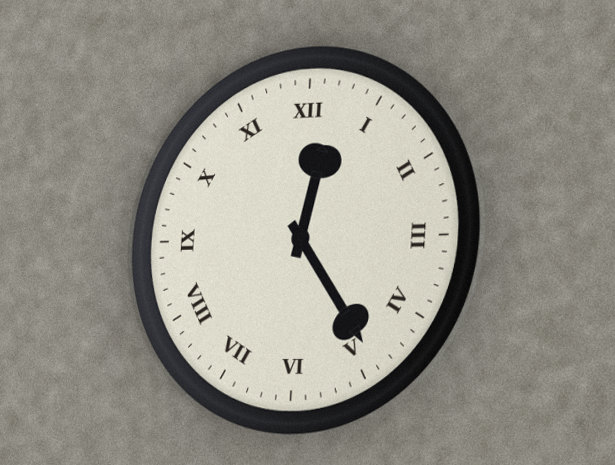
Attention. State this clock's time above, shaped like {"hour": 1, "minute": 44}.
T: {"hour": 12, "minute": 24}
